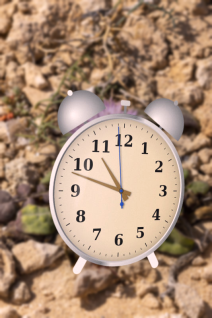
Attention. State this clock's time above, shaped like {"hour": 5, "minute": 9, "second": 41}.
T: {"hour": 10, "minute": 47, "second": 59}
